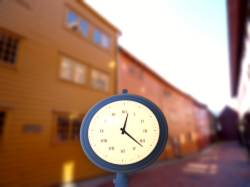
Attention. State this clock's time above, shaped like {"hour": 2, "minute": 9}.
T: {"hour": 12, "minute": 22}
